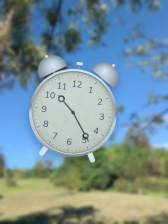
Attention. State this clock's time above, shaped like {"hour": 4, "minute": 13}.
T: {"hour": 10, "minute": 24}
